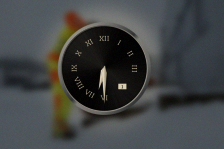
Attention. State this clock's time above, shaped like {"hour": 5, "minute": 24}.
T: {"hour": 6, "minute": 30}
